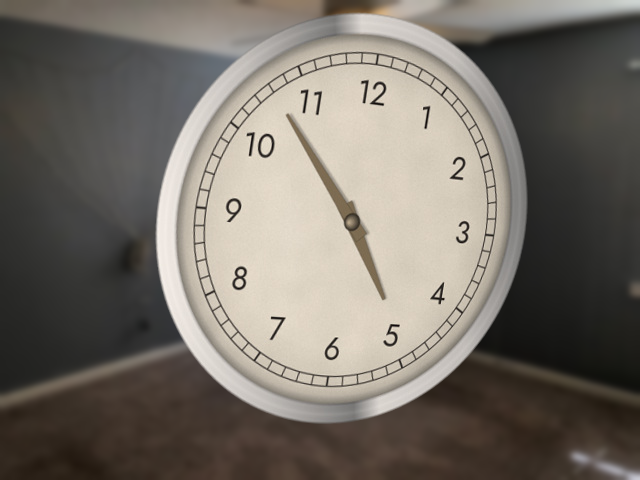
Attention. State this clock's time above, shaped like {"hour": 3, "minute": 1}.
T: {"hour": 4, "minute": 53}
